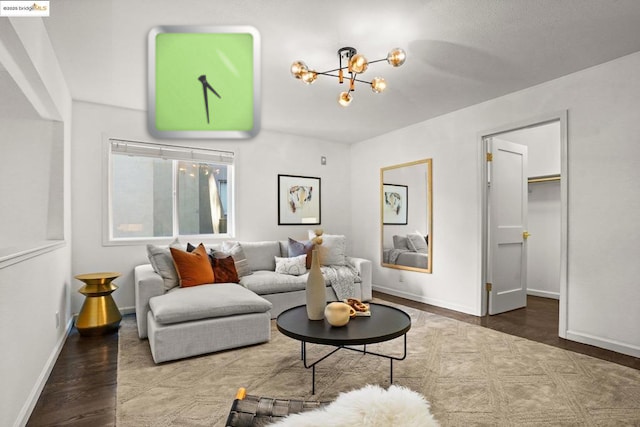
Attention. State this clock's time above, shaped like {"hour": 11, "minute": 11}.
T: {"hour": 4, "minute": 29}
